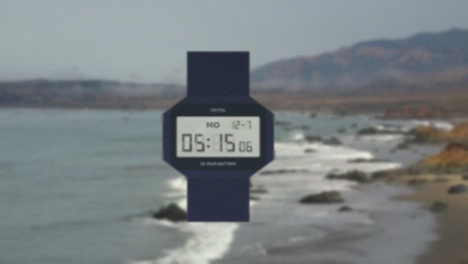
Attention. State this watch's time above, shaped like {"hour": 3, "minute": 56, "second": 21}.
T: {"hour": 5, "minute": 15, "second": 6}
